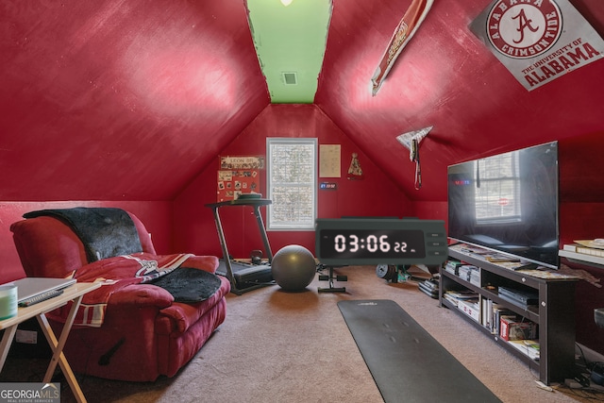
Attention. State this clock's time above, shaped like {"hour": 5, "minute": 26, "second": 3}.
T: {"hour": 3, "minute": 6, "second": 22}
